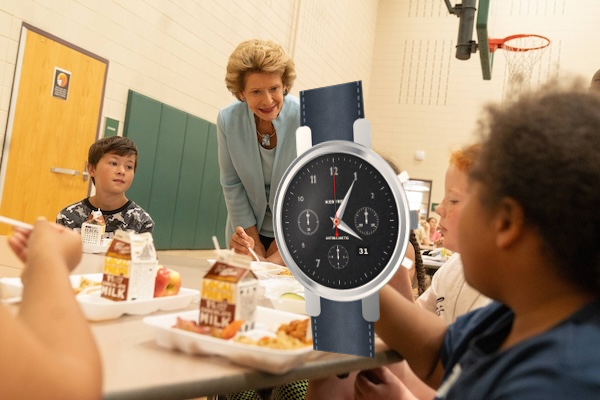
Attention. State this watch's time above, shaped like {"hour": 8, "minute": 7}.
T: {"hour": 4, "minute": 5}
